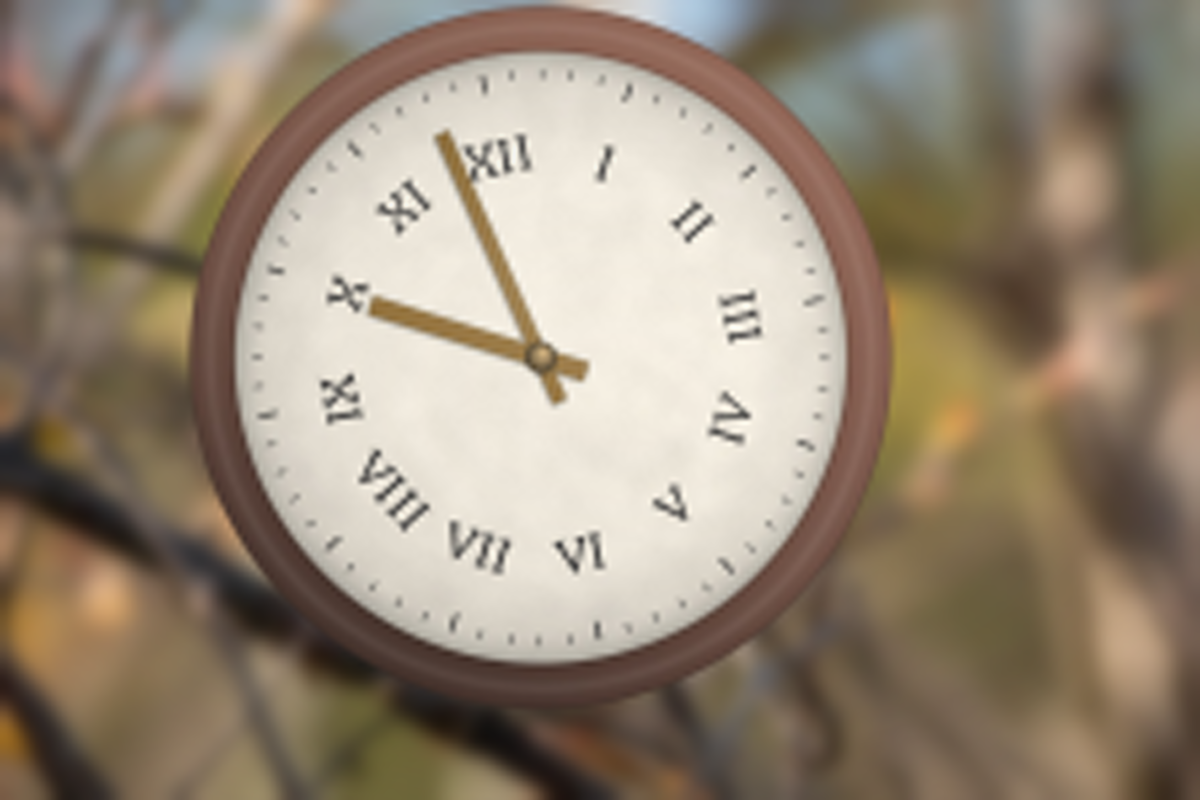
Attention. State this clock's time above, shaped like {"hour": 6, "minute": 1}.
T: {"hour": 9, "minute": 58}
